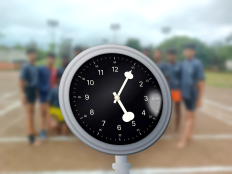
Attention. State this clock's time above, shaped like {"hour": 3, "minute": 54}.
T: {"hour": 5, "minute": 5}
